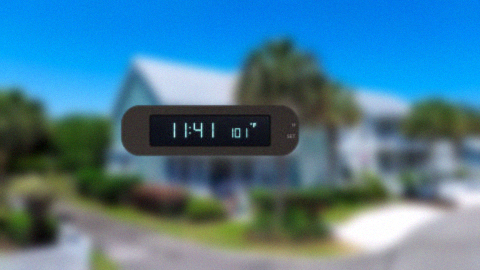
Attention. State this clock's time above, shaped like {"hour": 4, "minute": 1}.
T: {"hour": 11, "minute": 41}
